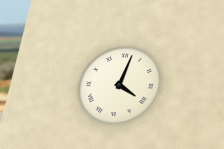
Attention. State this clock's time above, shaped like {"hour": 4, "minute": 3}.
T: {"hour": 4, "minute": 2}
